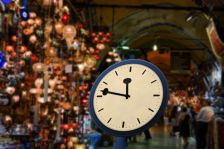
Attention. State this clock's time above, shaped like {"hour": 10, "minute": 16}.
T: {"hour": 11, "minute": 47}
